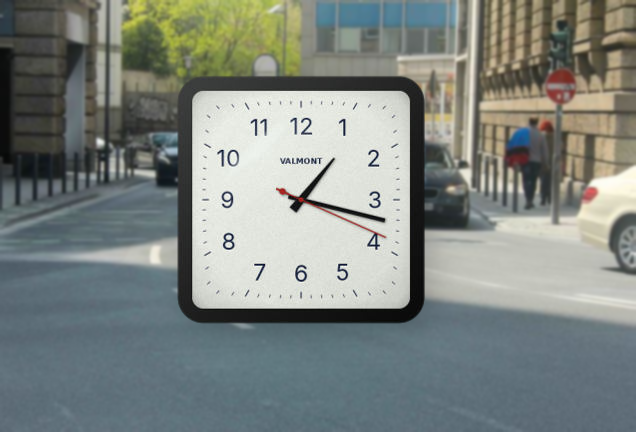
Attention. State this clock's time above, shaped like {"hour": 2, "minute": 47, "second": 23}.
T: {"hour": 1, "minute": 17, "second": 19}
